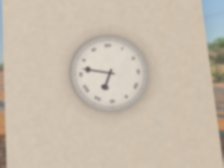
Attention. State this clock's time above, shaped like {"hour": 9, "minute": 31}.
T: {"hour": 6, "minute": 47}
